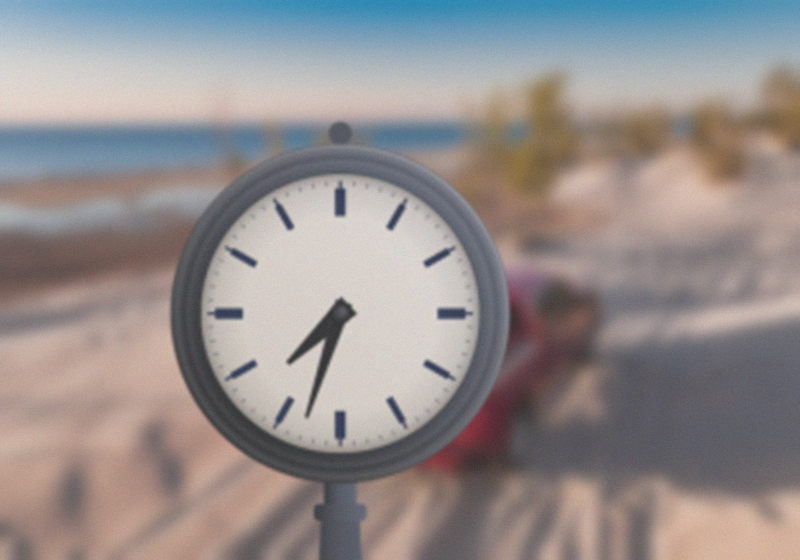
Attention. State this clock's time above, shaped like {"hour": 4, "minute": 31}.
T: {"hour": 7, "minute": 33}
